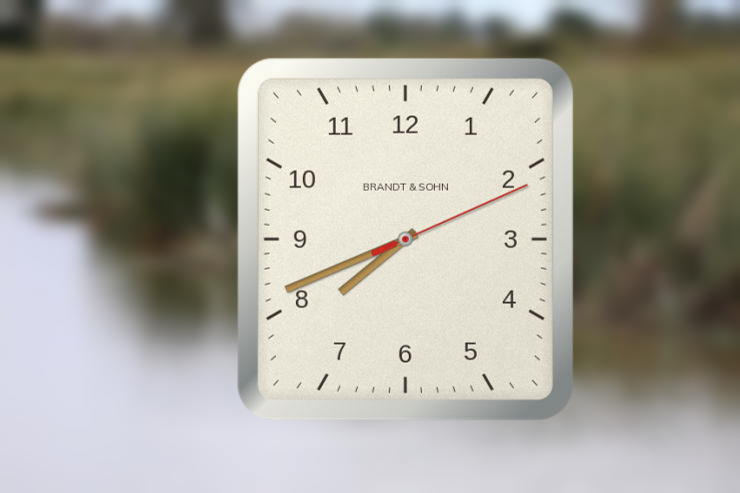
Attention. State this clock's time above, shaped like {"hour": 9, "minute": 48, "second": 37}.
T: {"hour": 7, "minute": 41, "second": 11}
